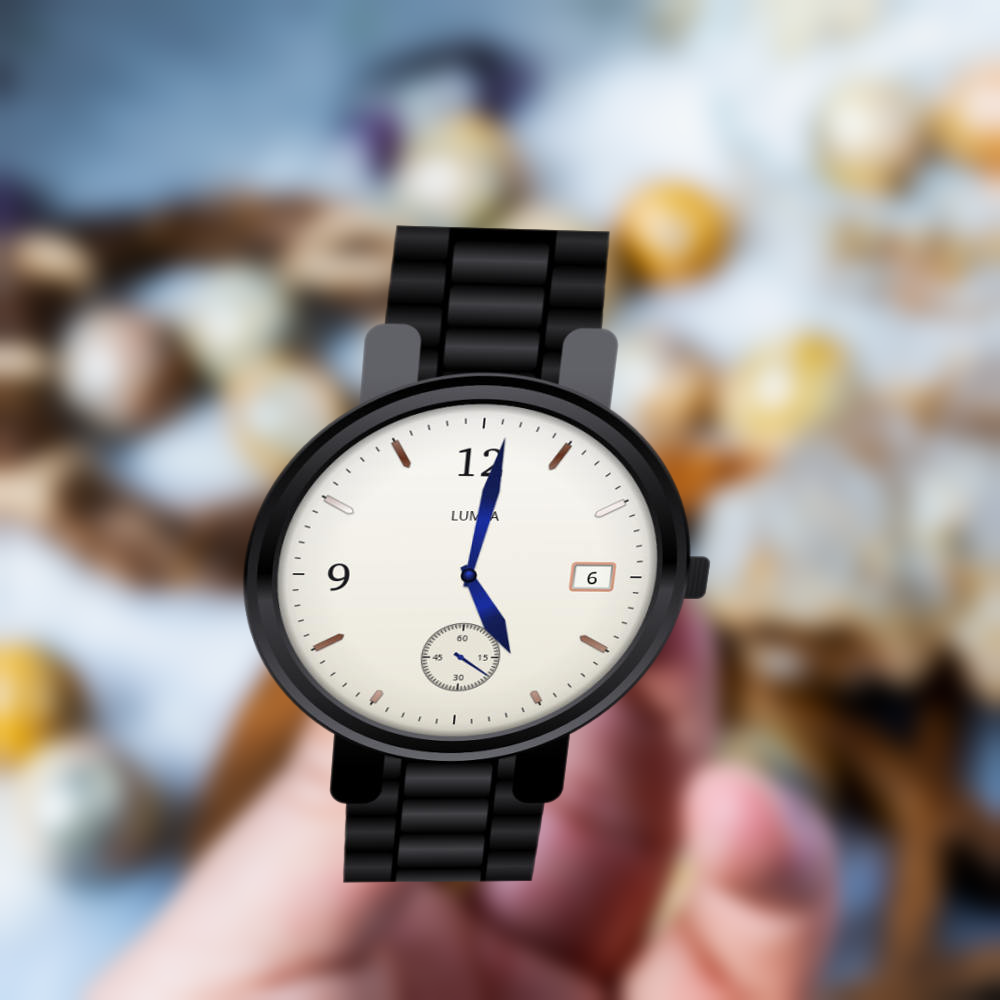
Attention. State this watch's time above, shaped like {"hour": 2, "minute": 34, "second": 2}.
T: {"hour": 5, "minute": 1, "second": 21}
